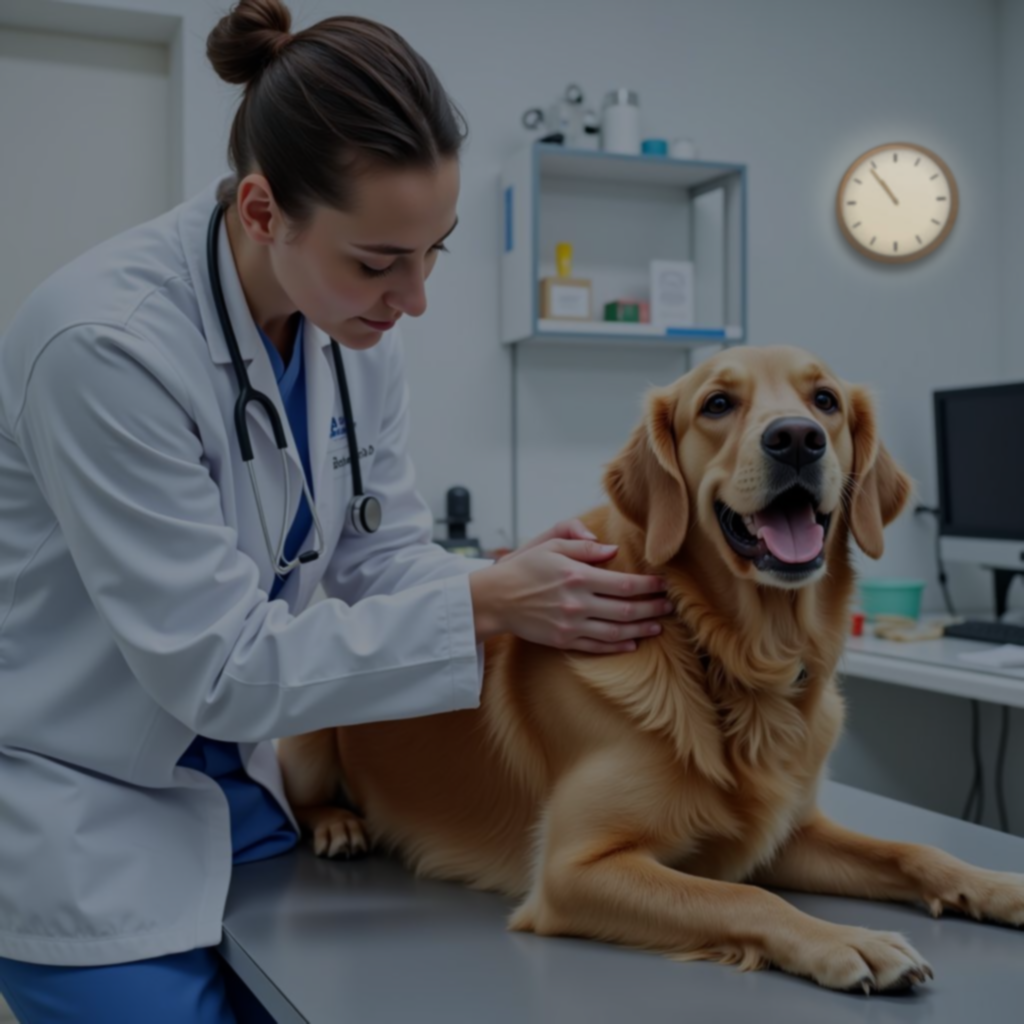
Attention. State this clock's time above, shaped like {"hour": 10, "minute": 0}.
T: {"hour": 10, "minute": 54}
